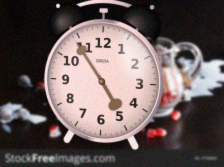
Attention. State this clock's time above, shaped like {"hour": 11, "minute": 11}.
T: {"hour": 4, "minute": 54}
